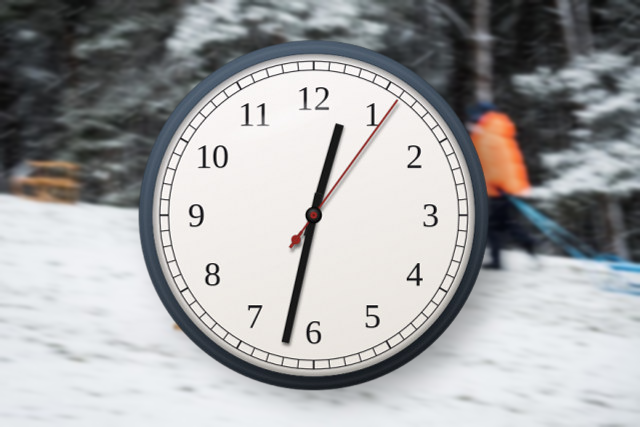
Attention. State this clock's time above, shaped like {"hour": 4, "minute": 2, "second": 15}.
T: {"hour": 12, "minute": 32, "second": 6}
